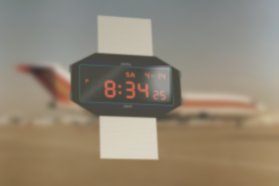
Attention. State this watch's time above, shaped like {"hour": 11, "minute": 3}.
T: {"hour": 8, "minute": 34}
